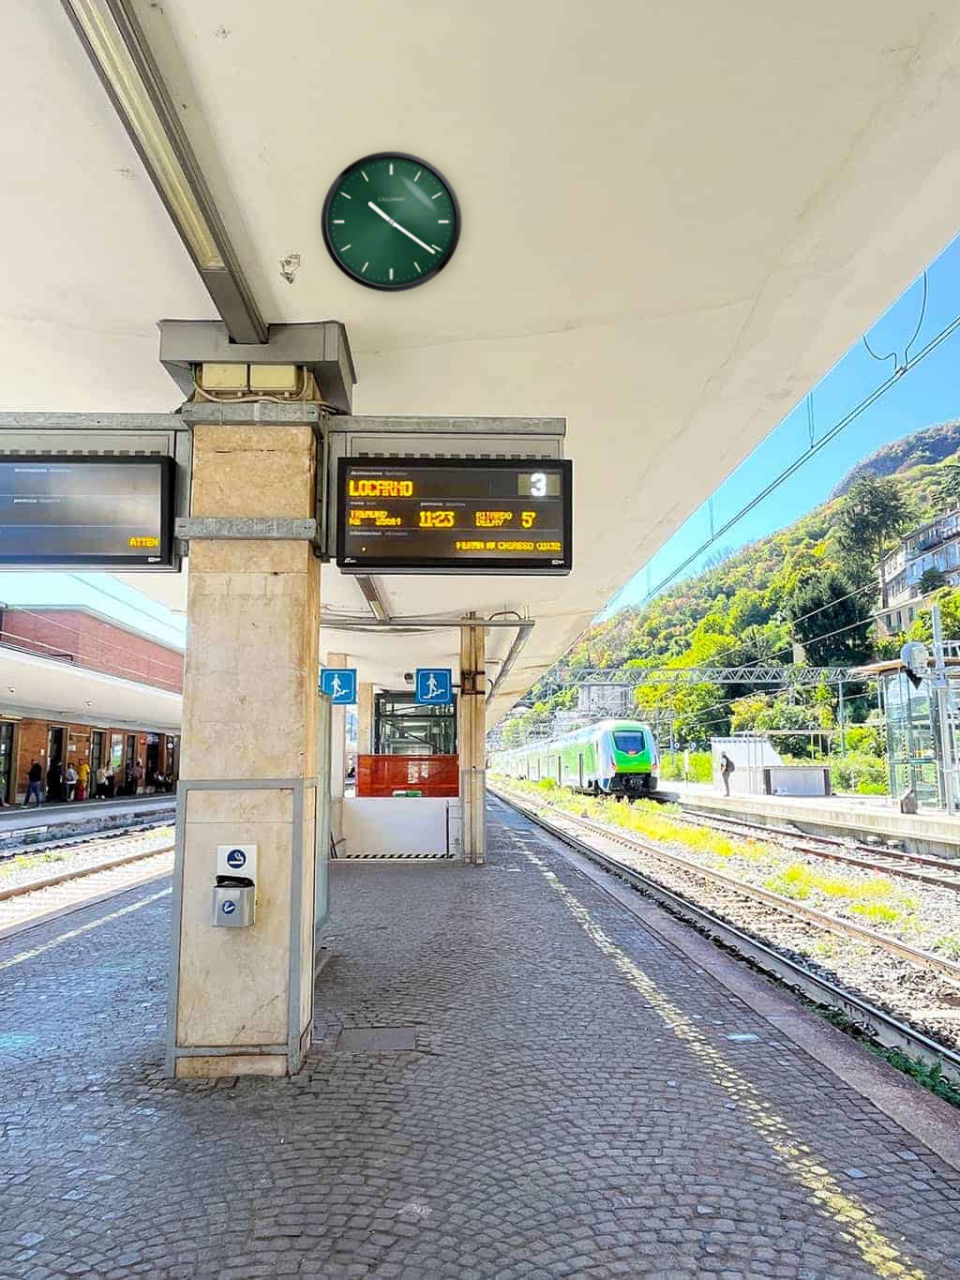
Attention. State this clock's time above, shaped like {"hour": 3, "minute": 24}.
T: {"hour": 10, "minute": 21}
